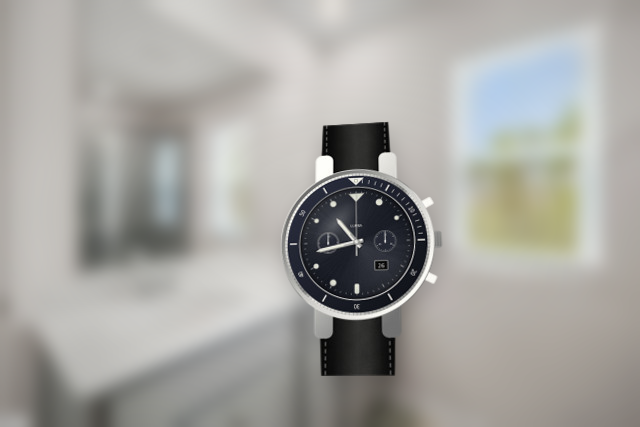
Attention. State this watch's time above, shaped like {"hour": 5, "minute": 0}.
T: {"hour": 10, "minute": 43}
